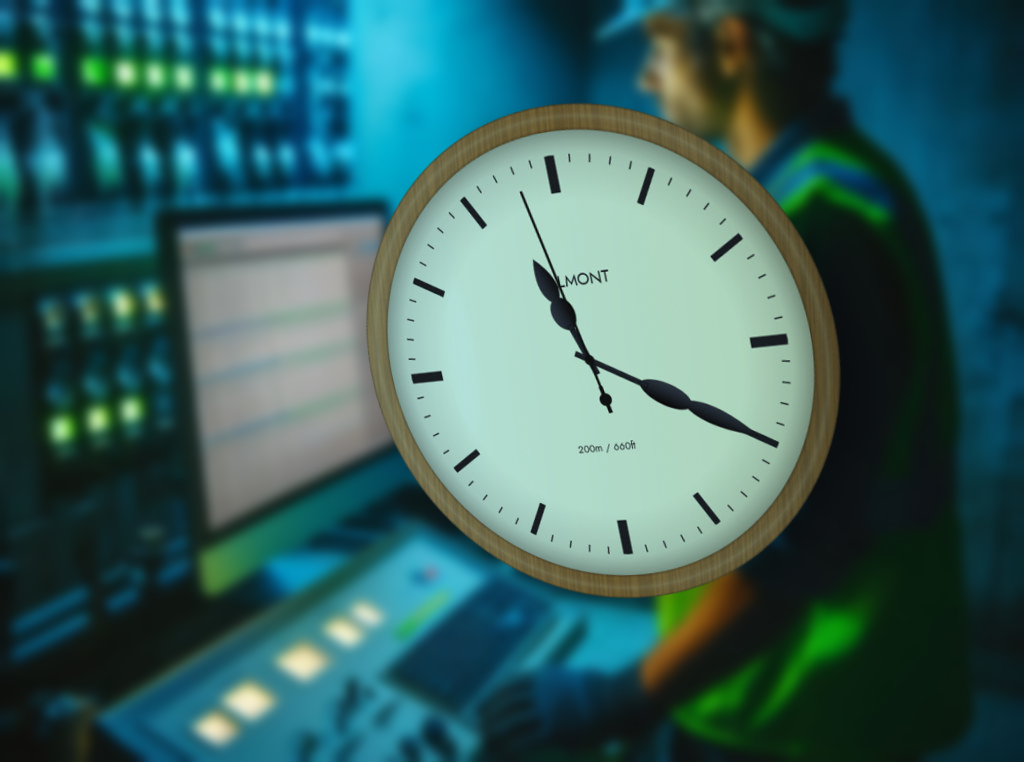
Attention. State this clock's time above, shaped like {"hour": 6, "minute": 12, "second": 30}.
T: {"hour": 11, "minute": 19, "second": 58}
